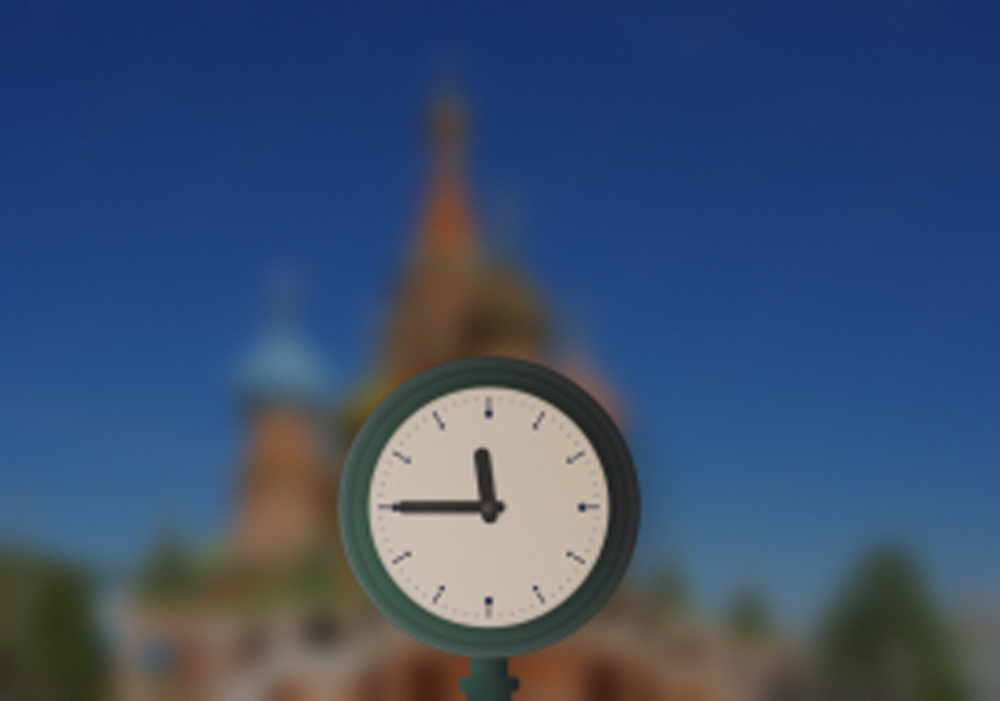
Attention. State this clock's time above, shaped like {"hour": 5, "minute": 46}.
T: {"hour": 11, "minute": 45}
